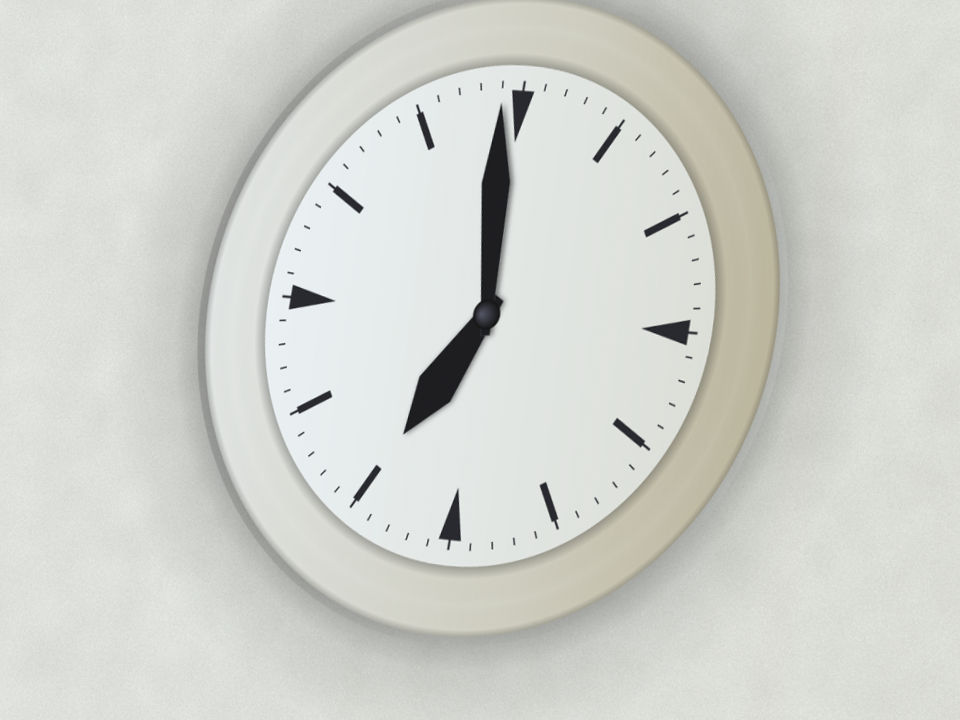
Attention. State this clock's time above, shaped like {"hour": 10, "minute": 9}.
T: {"hour": 6, "minute": 59}
